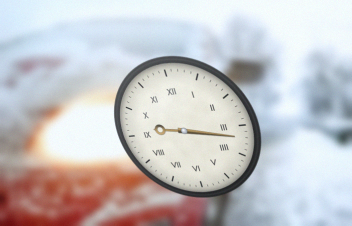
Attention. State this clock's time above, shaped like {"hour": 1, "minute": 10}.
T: {"hour": 9, "minute": 17}
